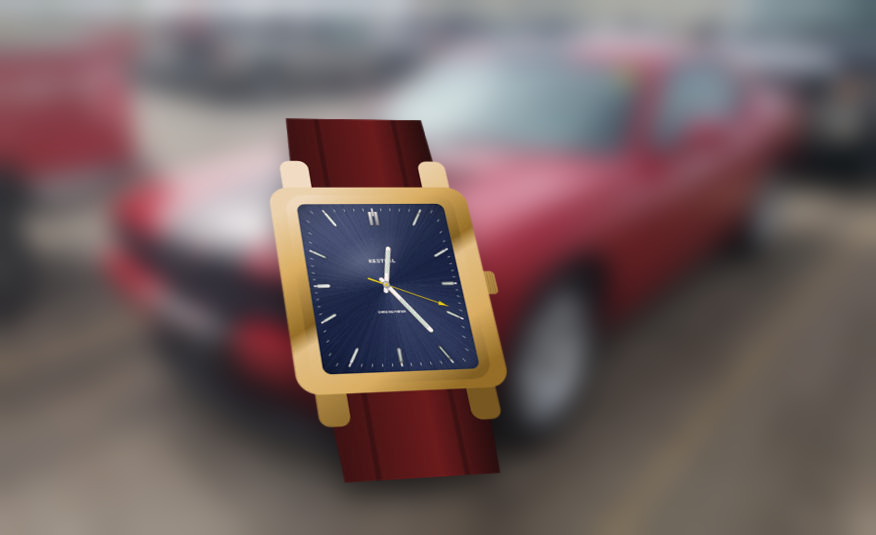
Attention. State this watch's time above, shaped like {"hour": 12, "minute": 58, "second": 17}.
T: {"hour": 12, "minute": 24, "second": 19}
